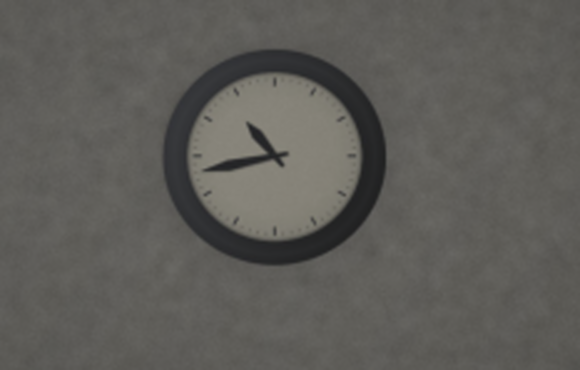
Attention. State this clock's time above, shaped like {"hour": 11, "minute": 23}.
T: {"hour": 10, "minute": 43}
